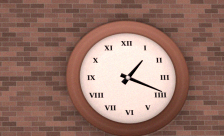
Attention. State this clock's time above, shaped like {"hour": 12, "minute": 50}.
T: {"hour": 1, "minute": 19}
